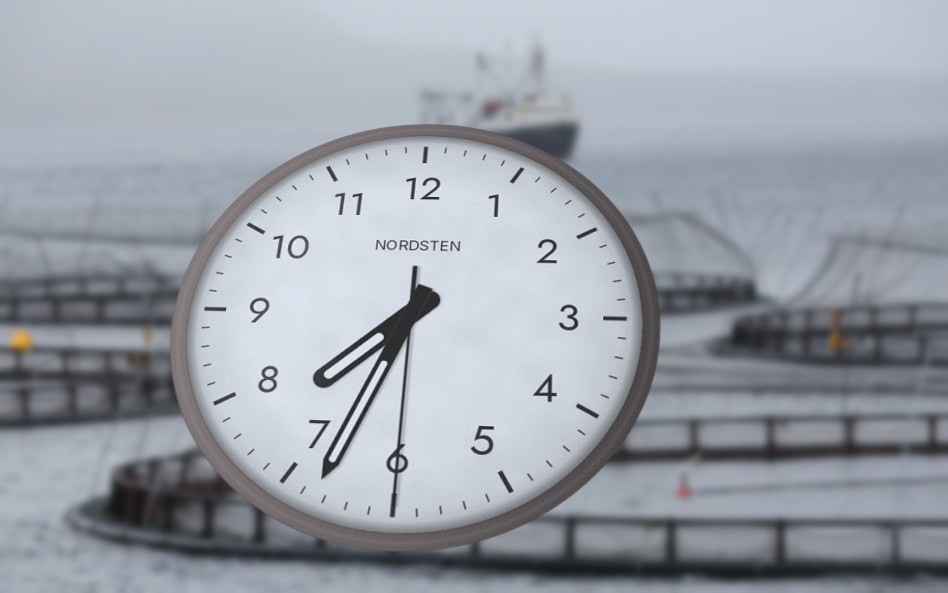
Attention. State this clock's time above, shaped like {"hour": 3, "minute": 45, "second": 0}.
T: {"hour": 7, "minute": 33, "second": 30}
